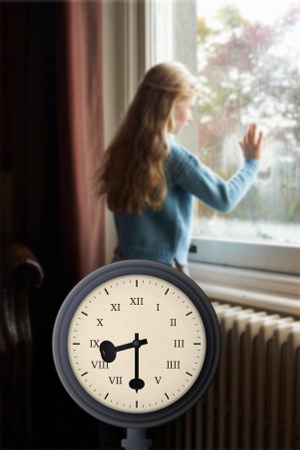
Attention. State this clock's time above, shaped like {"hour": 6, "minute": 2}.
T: {"hour": 8, "minute": 30}
